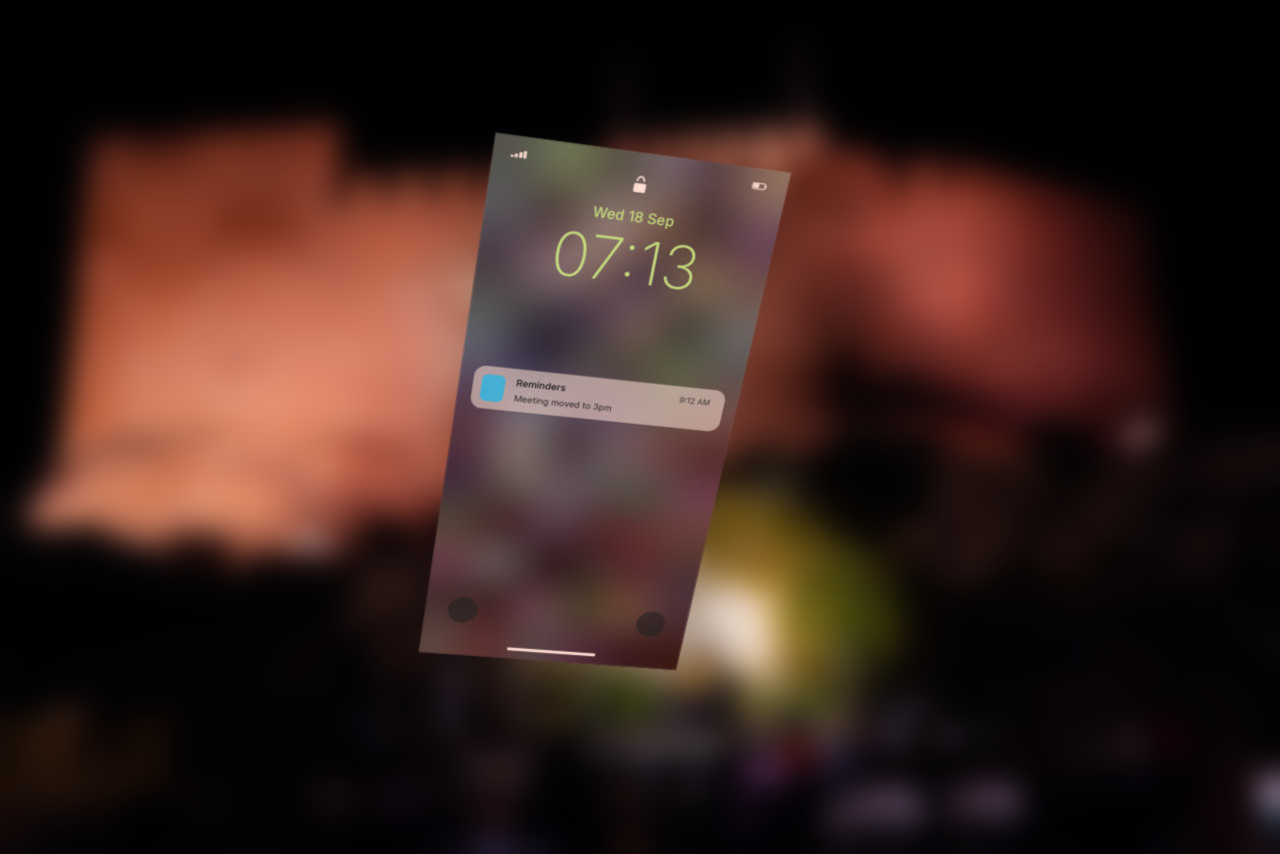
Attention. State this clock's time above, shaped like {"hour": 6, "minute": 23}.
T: {"hour": 7, "minute": 13}
